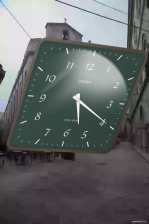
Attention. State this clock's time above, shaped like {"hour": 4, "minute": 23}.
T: {"hour": 5, "minute": 20}
